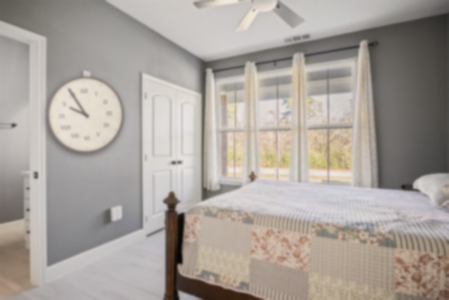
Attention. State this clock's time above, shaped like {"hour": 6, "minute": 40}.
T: {"hour": 9, "minute": 55}
